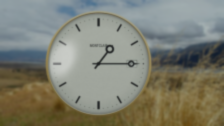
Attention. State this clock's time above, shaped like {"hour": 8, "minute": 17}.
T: {"hour": 1, "minute": 15}
